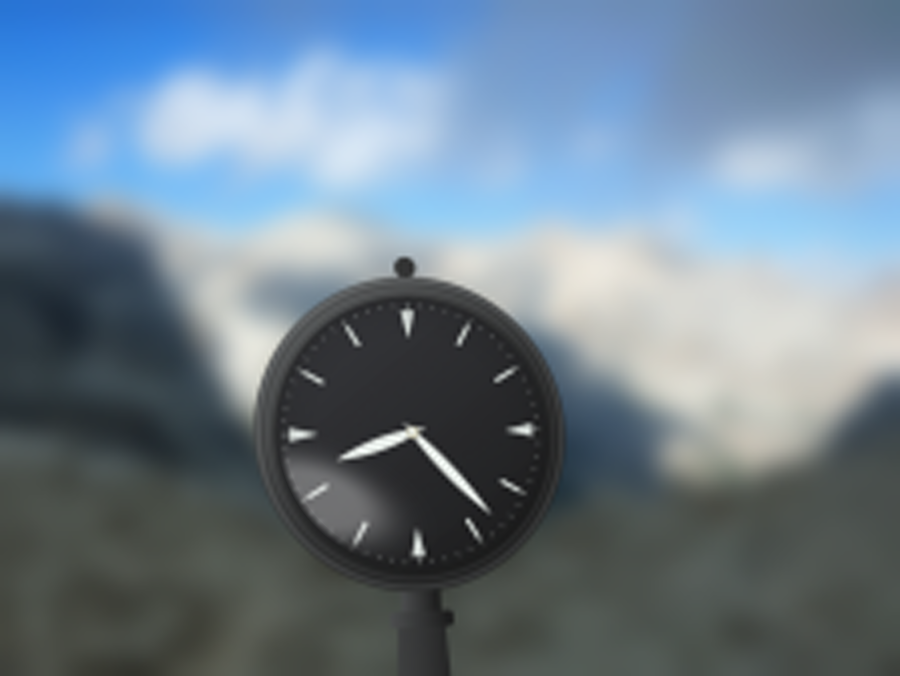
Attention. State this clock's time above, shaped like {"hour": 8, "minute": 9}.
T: {"hour": 8, "minute": 23}
